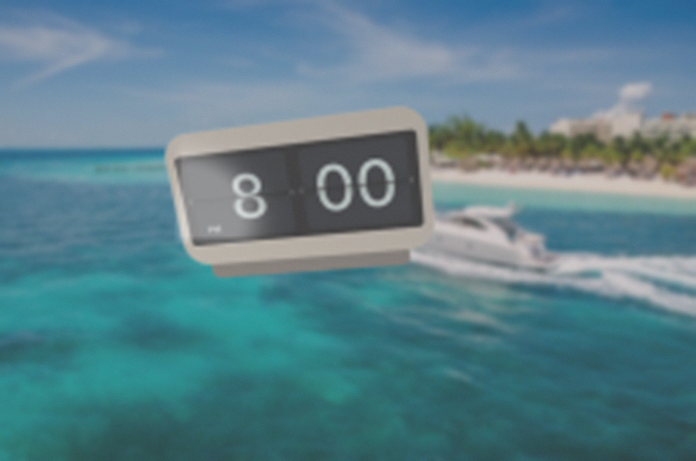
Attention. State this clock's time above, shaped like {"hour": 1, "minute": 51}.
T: {"hour": 8, "minute": 0}
